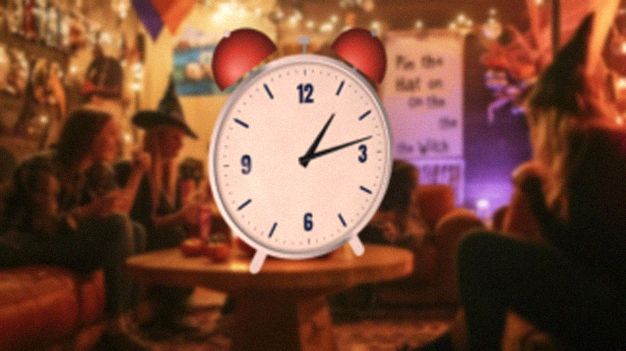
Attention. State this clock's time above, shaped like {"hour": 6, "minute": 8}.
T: {"hour": 1, "minute": 13}
